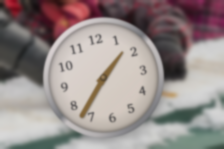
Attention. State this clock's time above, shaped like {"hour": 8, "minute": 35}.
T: {"hour": 1, "minute": 37}
